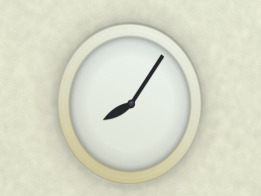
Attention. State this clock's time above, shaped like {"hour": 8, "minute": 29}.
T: {"hour": 8, "minute": 6}
